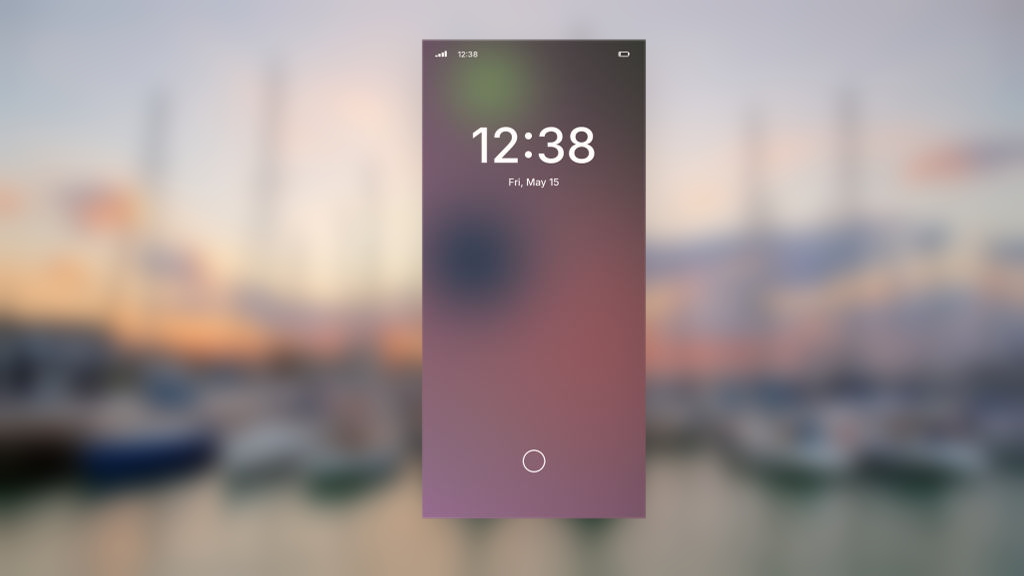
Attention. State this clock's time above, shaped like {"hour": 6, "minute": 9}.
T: {"hour": 12, "minute": 38}
